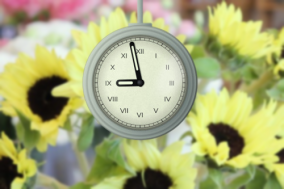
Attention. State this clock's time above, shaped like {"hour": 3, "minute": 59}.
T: {"hour": 8, "minute": 58}
